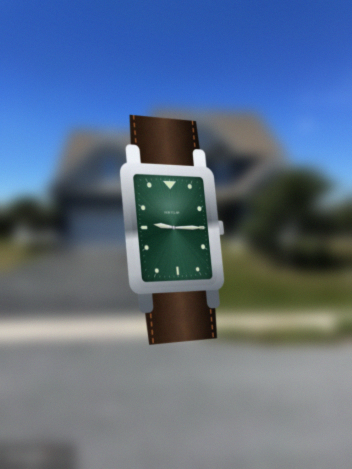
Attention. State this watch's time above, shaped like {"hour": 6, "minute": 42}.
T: {"hour": 9, "minute": 15}
